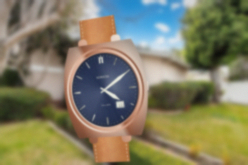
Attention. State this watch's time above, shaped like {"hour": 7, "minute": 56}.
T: {"hour": 4, "minute": 10}
